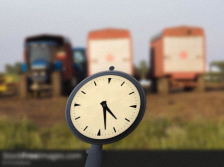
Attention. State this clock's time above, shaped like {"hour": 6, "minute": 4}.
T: {"hour": 4, "minute": 28}
